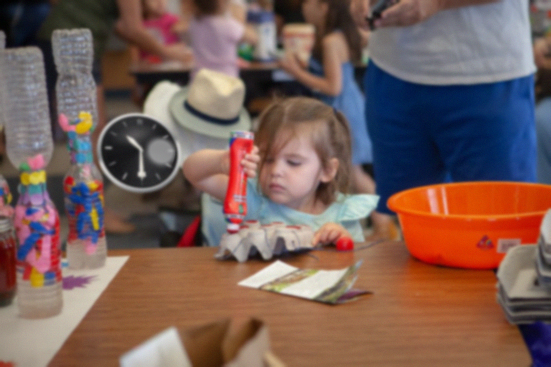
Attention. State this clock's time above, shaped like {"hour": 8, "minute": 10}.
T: {"hour": 10, "minute": 30}
